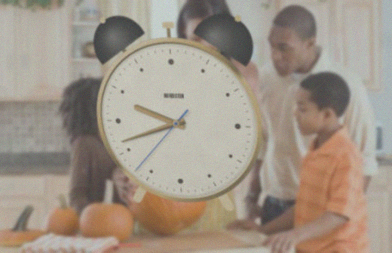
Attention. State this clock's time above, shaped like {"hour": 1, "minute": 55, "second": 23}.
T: {"hour": 9, "minute": 41, "second": 37}
